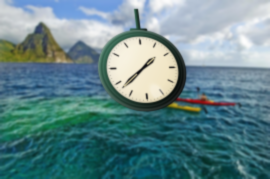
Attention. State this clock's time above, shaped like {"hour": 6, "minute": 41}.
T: {"hour": 1, "minute": 38}
